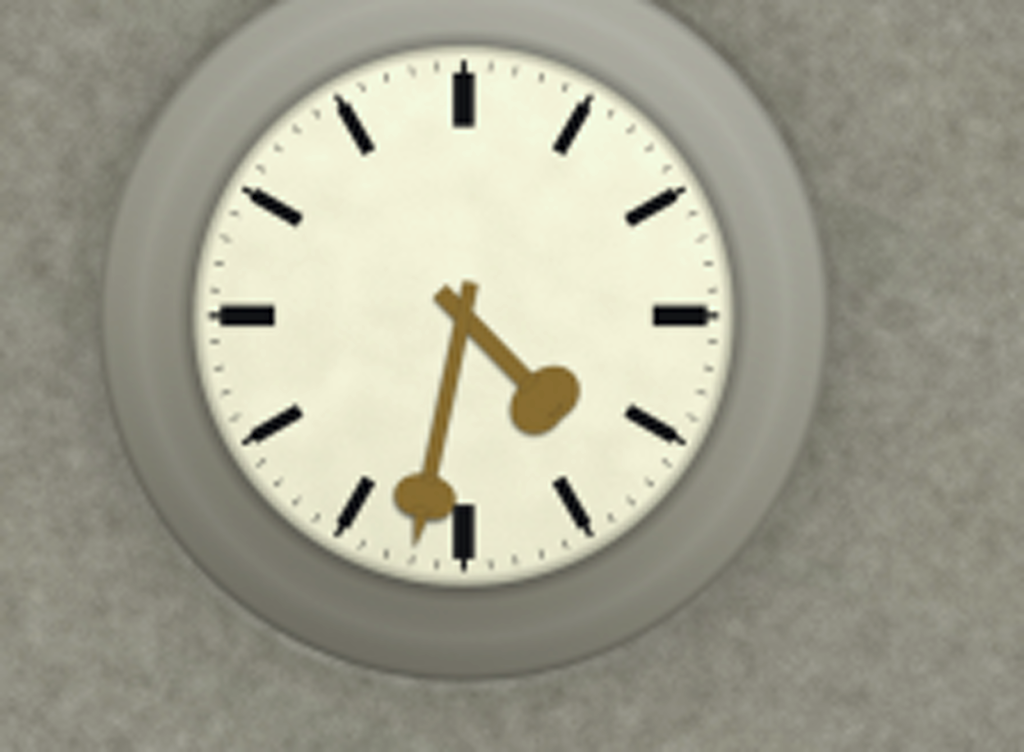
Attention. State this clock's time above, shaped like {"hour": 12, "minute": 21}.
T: {"hour": 4, "minute": 32}
